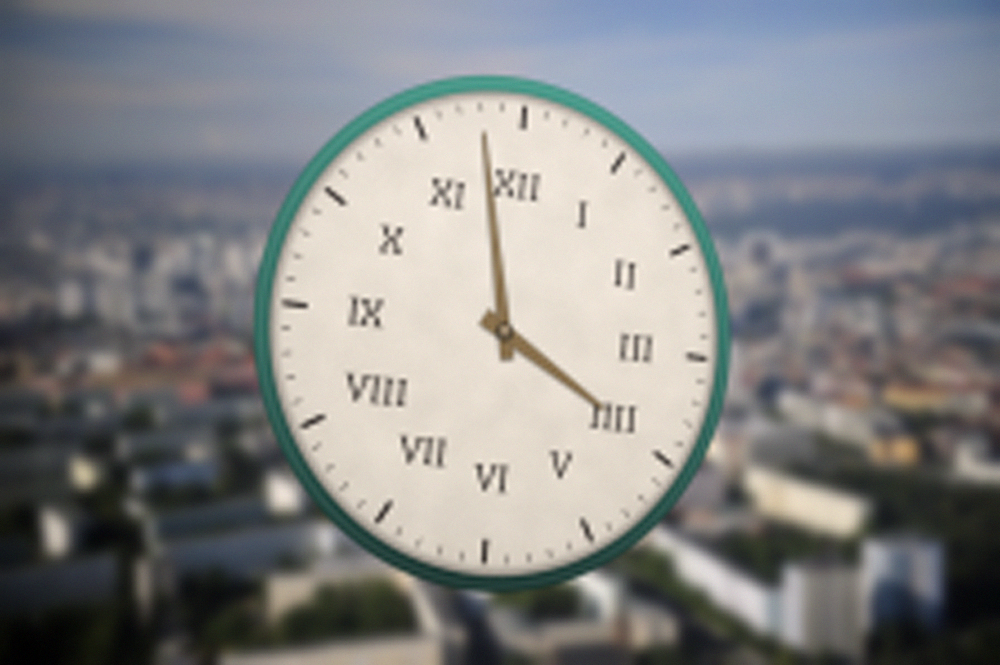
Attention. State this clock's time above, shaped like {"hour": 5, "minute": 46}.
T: {"hour": 3, "minute": 58}
